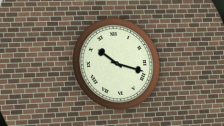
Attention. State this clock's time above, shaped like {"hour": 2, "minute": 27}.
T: {"hour": 10, "minute": 18}
